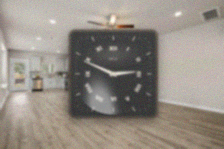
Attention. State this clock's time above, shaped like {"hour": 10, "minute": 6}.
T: {"hour": 2, "minute": 49}
